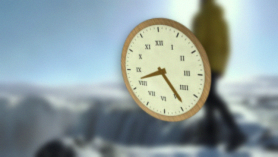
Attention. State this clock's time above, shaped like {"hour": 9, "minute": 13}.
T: {"hour": 8, "minute": 24}
